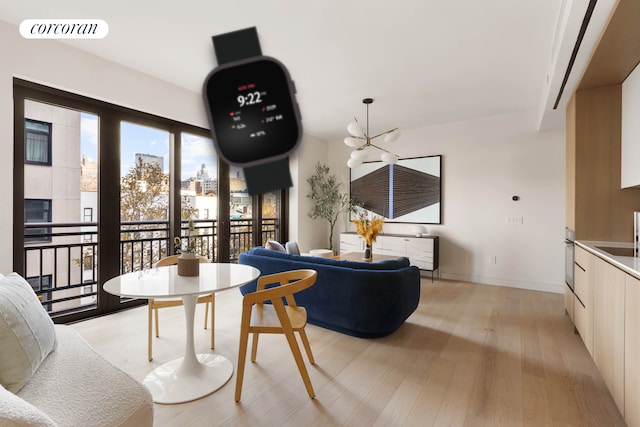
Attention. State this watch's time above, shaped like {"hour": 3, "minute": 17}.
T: {"hour": 9, "minute": 22}
